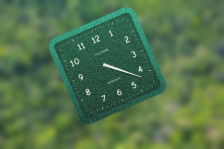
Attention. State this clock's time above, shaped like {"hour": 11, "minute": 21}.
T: {"hour": 4, "minute": 22}
